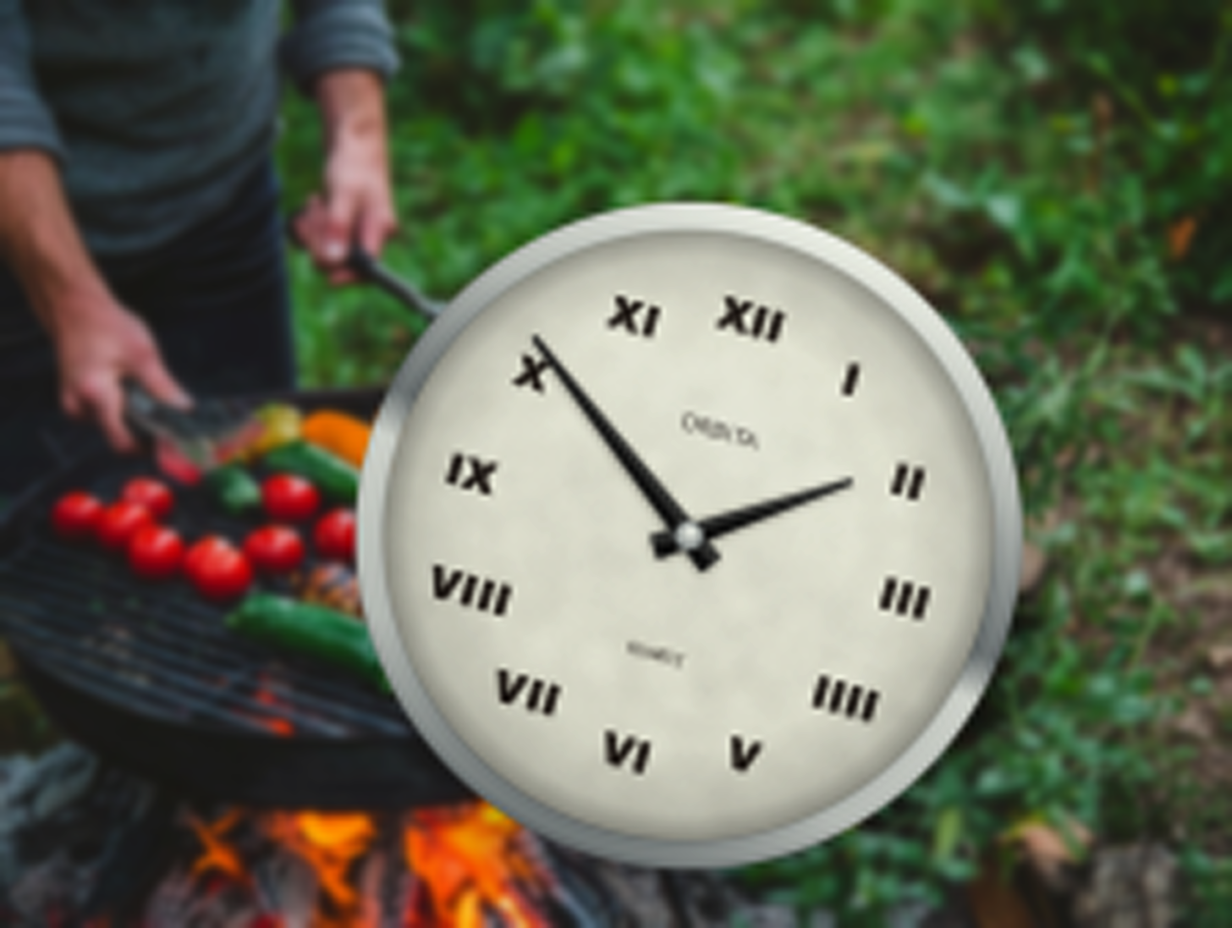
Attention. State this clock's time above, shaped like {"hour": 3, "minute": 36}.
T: {"hour": 1, "minute": 51}
